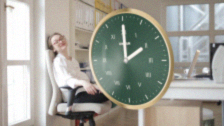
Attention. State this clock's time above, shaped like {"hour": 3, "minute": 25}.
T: {"hour": 2, "minute": 0}
